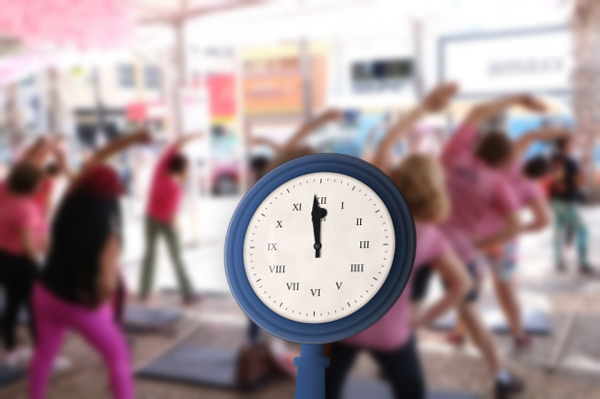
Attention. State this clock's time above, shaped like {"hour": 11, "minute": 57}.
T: {"hour": 11, "minute": 59}
